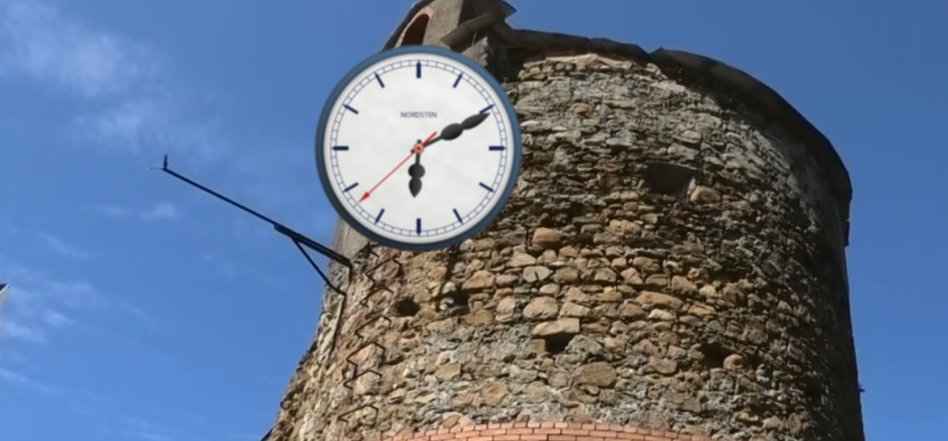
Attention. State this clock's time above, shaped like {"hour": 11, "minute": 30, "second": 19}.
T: {"hour": 6, "minute": 10, "second": 38}
